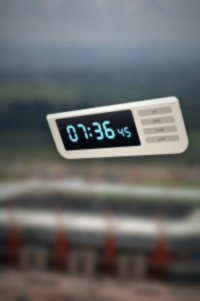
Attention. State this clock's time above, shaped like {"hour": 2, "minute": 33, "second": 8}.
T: {"hour": 7, "minute": 36, "second": 45}
